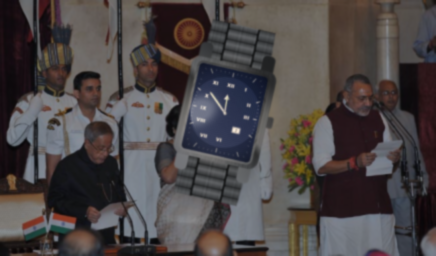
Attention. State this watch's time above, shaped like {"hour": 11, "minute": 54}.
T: {"hour": 11, "minute": 52}
